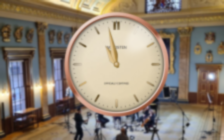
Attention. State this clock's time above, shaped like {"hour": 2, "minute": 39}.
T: {"hour": 10, "minute": 58}
